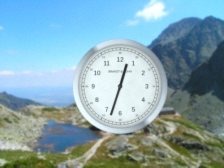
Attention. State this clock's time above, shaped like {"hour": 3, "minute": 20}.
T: {"hour": 12, "minute": 33}
